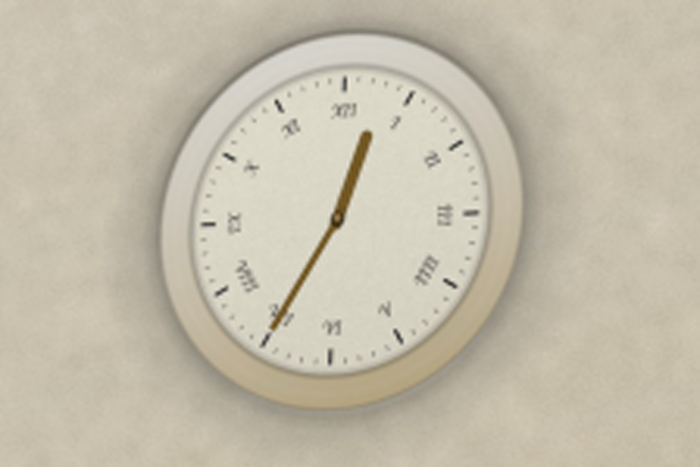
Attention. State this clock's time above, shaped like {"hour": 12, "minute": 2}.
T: {"hour": 12, "minute": 35}
